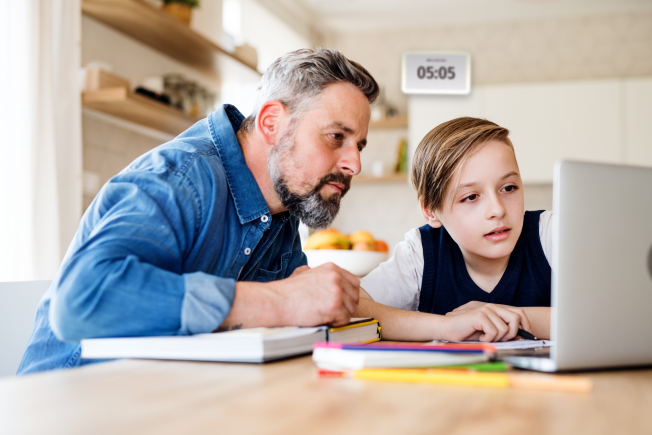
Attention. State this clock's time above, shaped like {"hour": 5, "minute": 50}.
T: {"hour": 5, "minute": 5}
